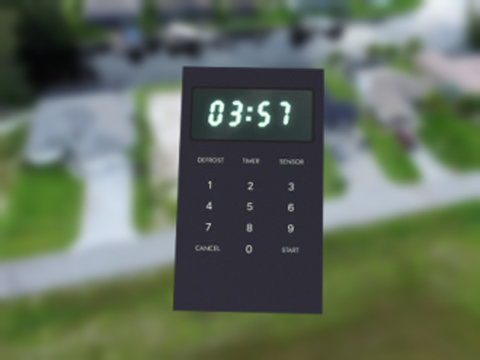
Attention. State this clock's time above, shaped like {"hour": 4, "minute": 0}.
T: {"hour": 3, "minute": 57}
